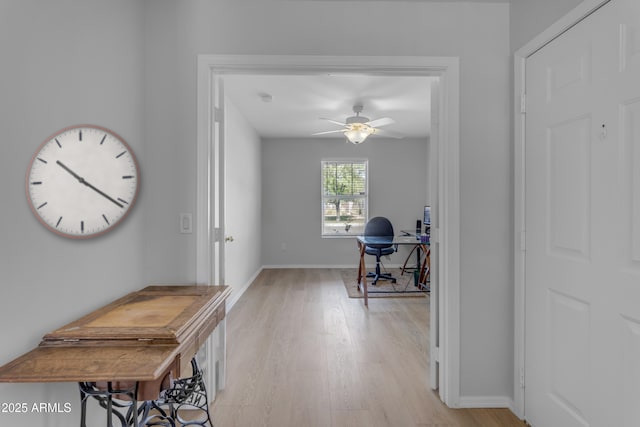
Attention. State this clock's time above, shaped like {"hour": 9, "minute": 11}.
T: {"hour": 10, "minute": 21}
